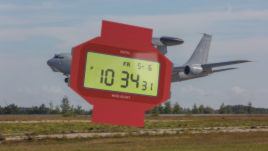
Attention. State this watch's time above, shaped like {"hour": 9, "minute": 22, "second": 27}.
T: {"hour": 10, "minute": 34, "second": 31}
